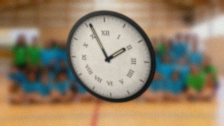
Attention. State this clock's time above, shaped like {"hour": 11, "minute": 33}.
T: {"hour": 1, "minute": 56}
